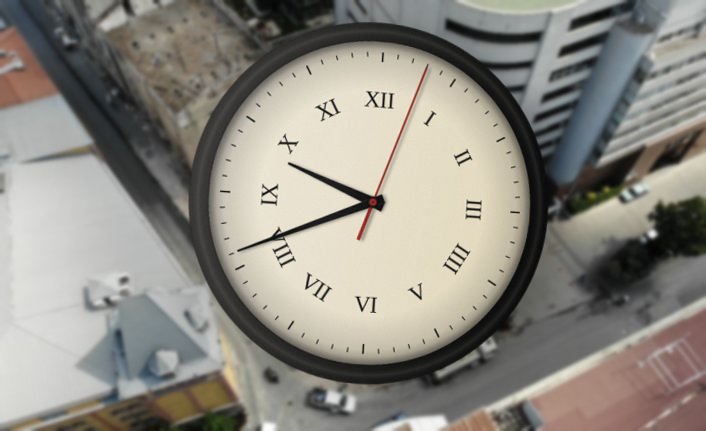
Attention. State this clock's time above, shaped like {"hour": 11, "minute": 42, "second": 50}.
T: {"hour": 9, "minute": 41, "second": 3}
